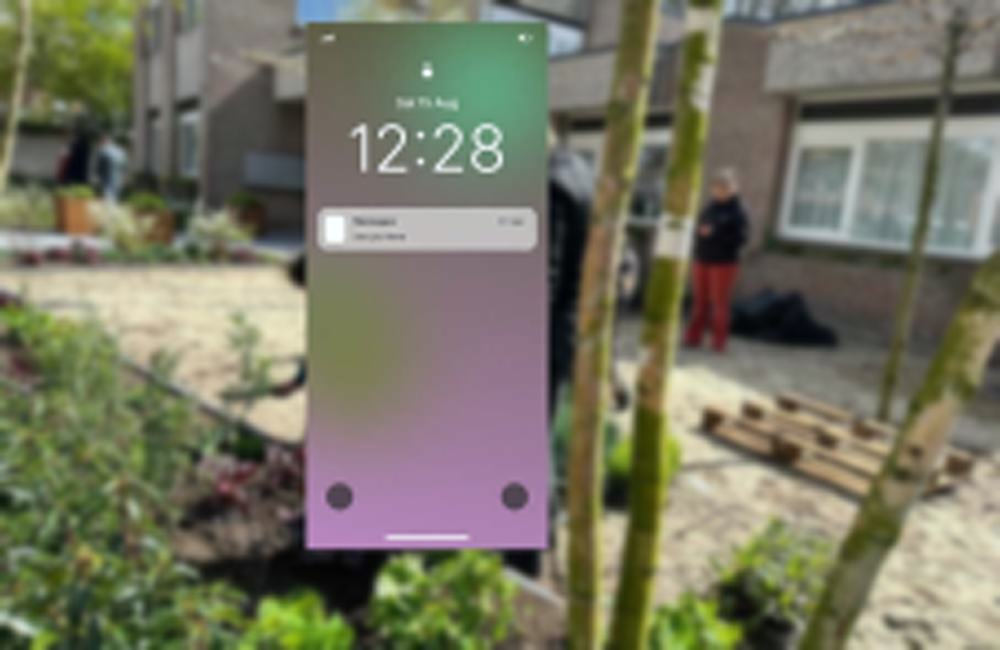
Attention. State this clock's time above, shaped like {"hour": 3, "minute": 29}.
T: {"hour": 12, "minute": 28}
